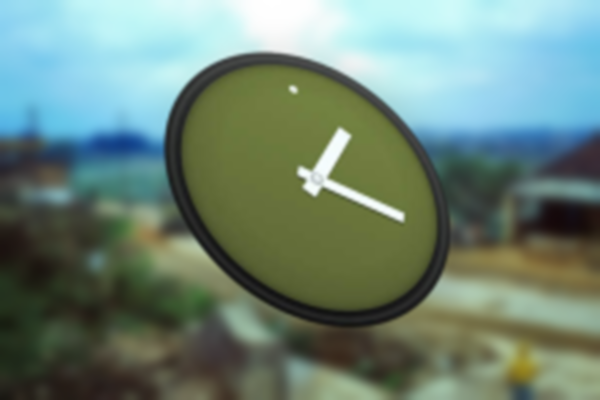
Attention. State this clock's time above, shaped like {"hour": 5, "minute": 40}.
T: {"hour": 1, "minute": 19}
